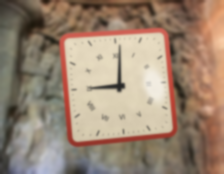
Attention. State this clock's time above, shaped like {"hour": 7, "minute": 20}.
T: {"hour": 9, "minute": 1}
